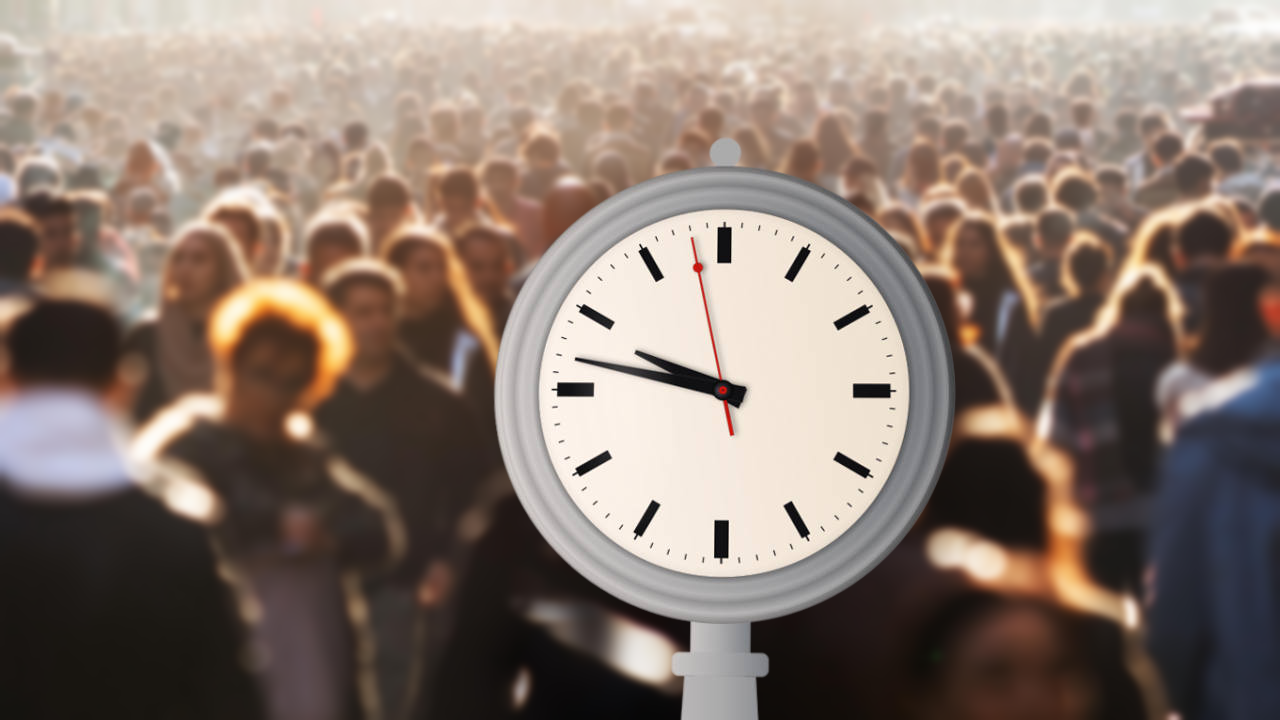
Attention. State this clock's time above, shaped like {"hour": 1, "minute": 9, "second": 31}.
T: {"hour": 9, "minute": 46, "second": 58}
